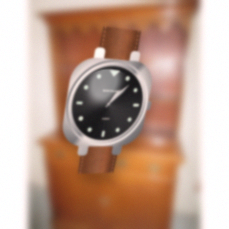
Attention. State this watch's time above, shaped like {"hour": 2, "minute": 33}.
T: {"hour": 1, "minute": 7}
